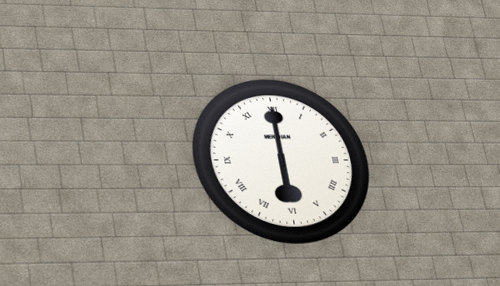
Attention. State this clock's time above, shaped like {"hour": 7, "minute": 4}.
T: {"hour": 6, "minute": 0}
